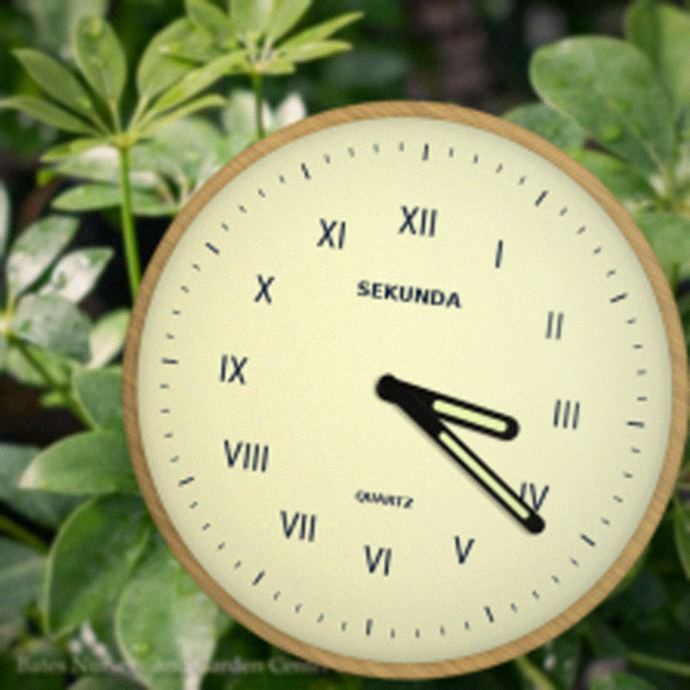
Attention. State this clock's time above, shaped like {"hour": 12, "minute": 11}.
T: {"hour": 3, "minute": 21}
